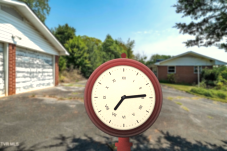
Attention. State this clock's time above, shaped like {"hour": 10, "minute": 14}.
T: {"hour": 7, "minute": 14}
